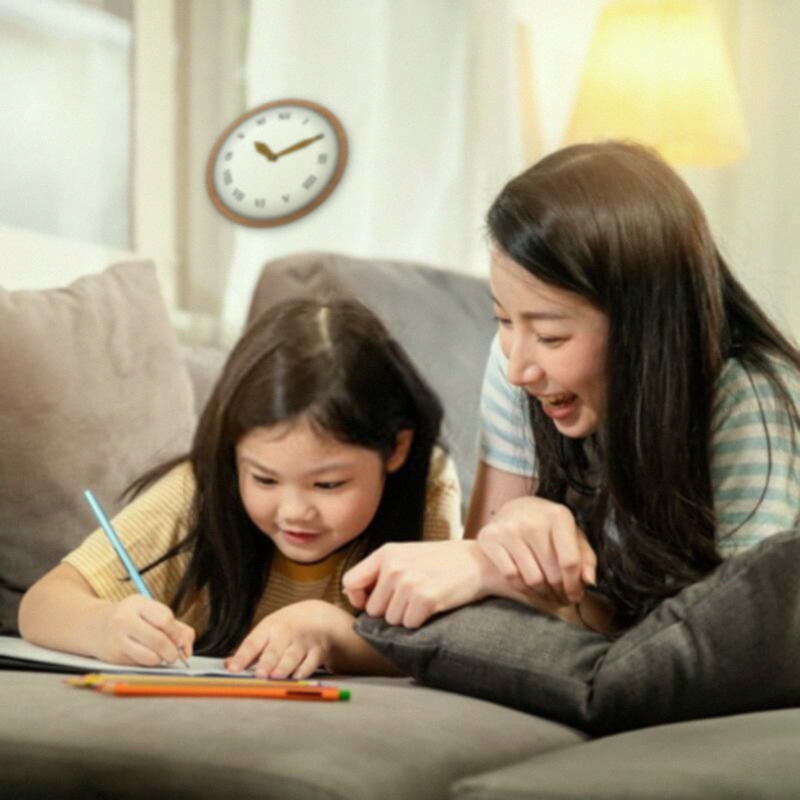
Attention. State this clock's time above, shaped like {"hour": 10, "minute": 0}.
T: {"hour": 10, "minute": 10}
